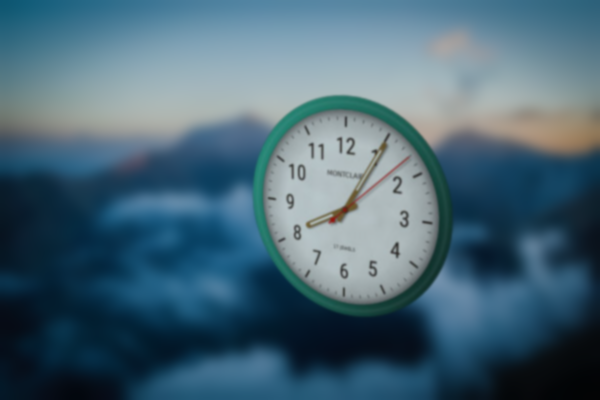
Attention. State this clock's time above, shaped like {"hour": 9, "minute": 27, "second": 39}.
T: {"hour": 8, "minute": 5, "second": 8}
